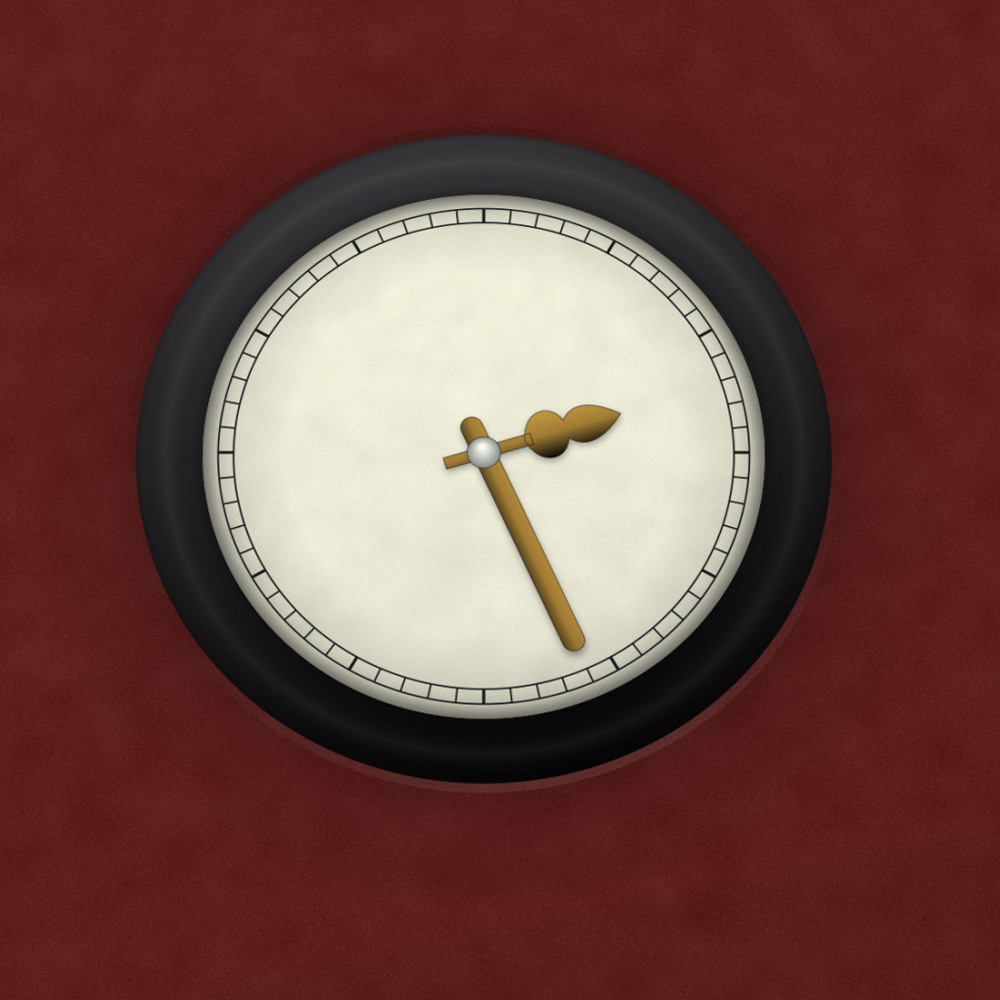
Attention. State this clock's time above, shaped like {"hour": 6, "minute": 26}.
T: {"hour": 2, "minute": 26}
